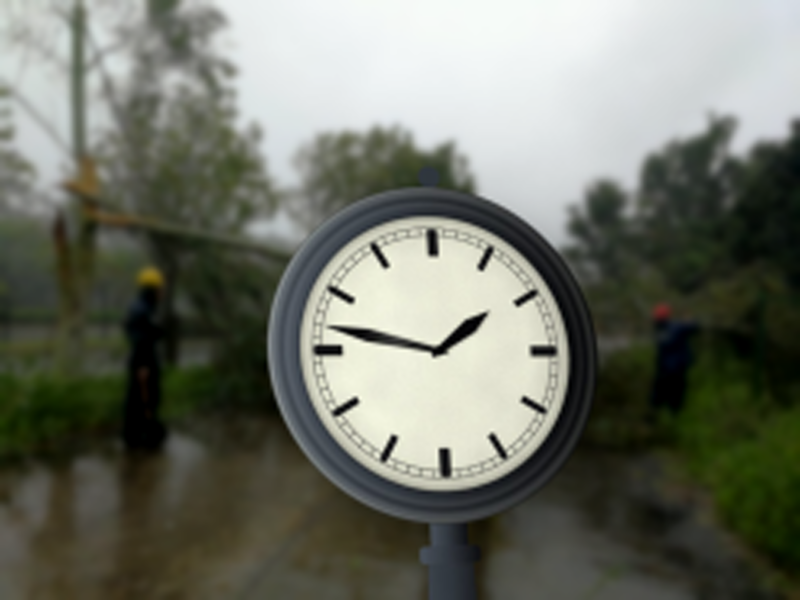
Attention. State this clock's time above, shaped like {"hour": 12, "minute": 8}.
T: {"hour": 1, "minute": 47}
